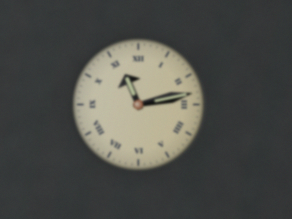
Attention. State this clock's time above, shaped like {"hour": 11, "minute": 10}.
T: {"hour": 11, "minute": 13}
